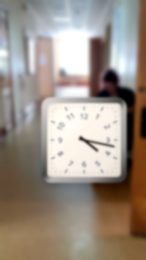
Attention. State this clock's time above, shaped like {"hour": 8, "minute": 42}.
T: {"hour": 4, "minute": 17}
